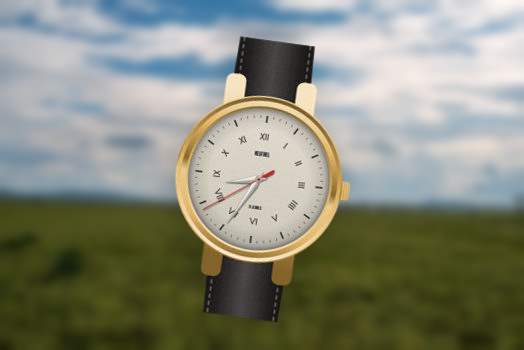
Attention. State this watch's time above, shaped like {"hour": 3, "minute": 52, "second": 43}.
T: {"hour": 8, "minute": 34, "second": 39}
